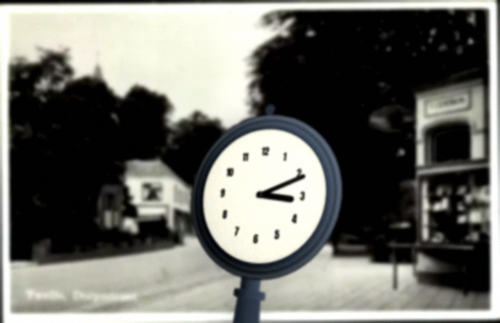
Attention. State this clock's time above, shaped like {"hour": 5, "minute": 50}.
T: {"hour": 3, "minute": 11}
